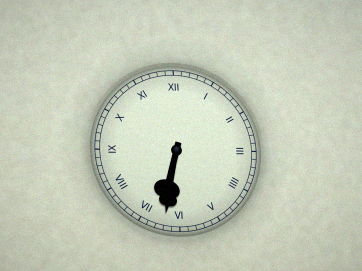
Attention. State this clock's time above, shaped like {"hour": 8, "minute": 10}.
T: {"hour": 6, "minute": 32}
